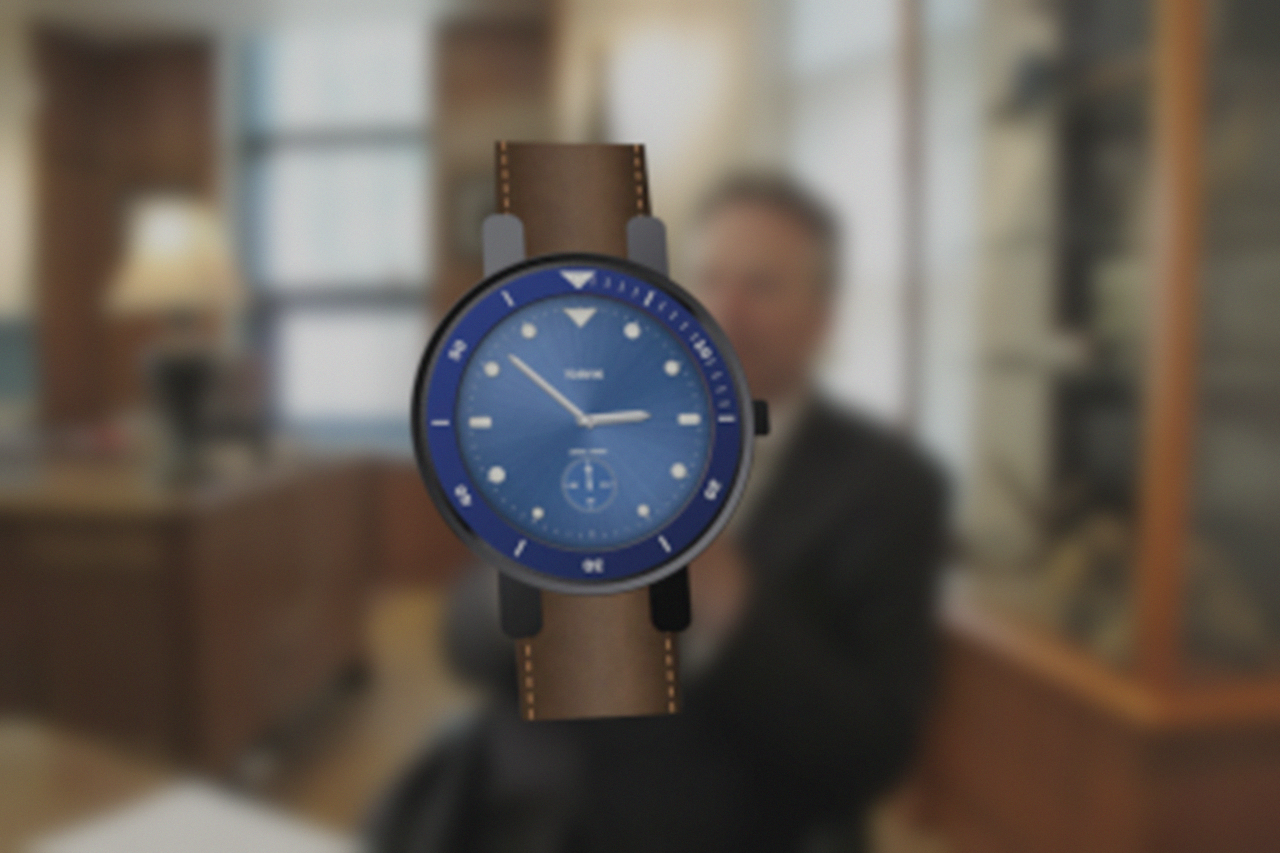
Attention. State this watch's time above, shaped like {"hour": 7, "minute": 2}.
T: {"hour": 2, "minute": 52}
